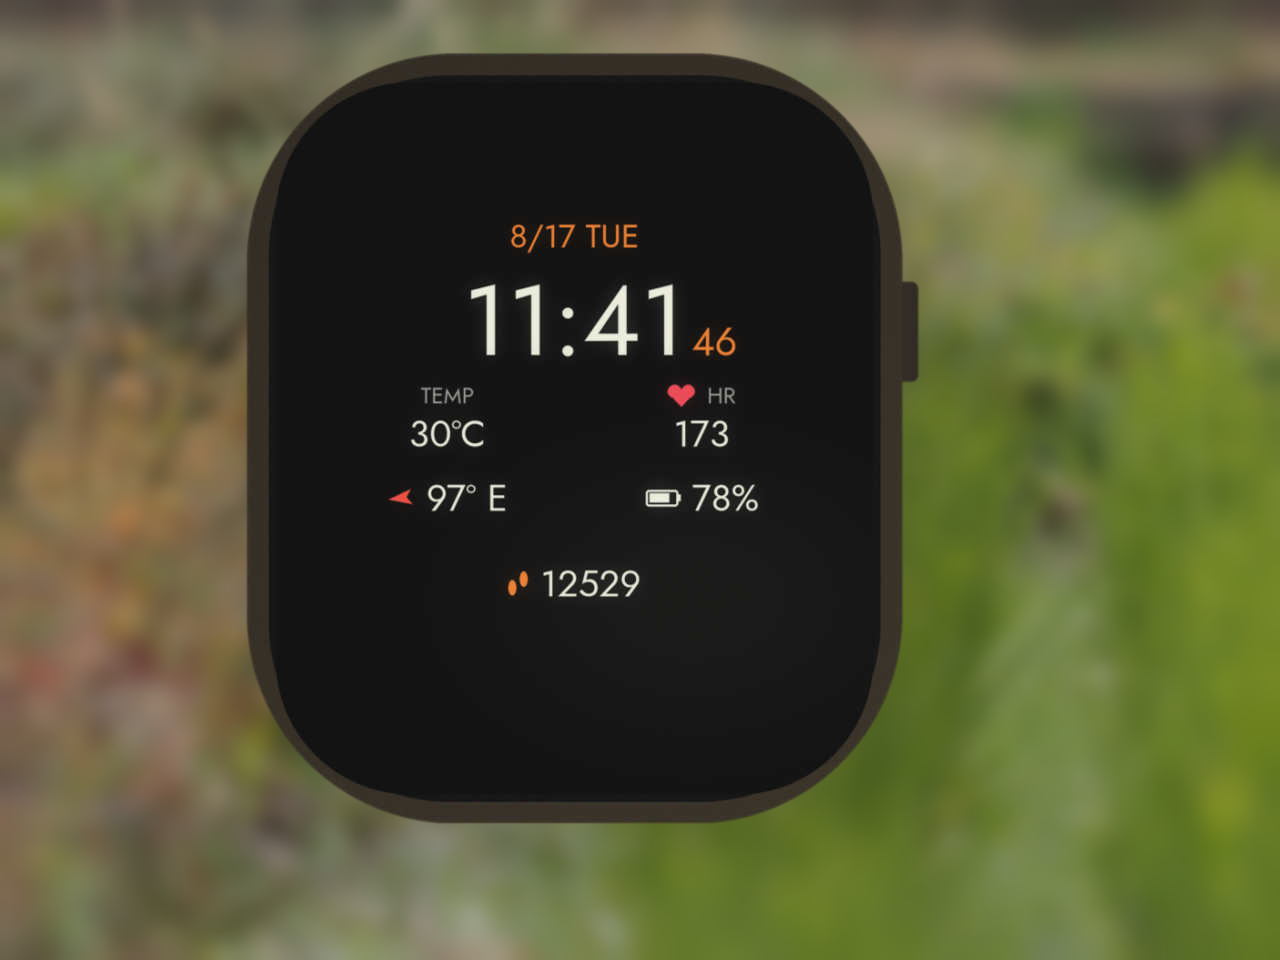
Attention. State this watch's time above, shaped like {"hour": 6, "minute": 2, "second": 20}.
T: {"hour": 11, "minute": 41, "second": 46}
